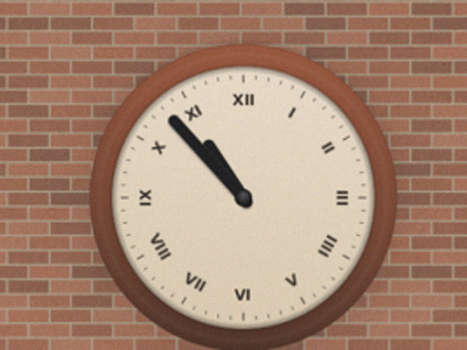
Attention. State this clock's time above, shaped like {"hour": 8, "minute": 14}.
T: {"hour": 10, "minute": 53}
